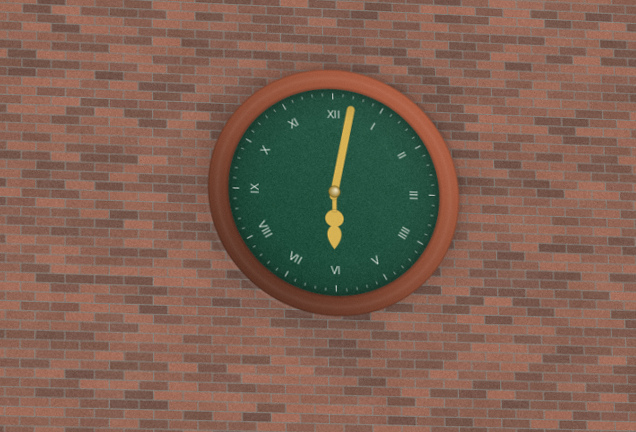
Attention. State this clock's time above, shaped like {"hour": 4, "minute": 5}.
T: {"hour": 6, "minute": 2}
